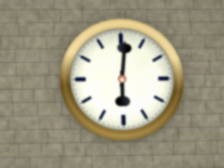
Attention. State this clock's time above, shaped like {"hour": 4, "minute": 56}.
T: {"hour": 6, "minute": 1}
